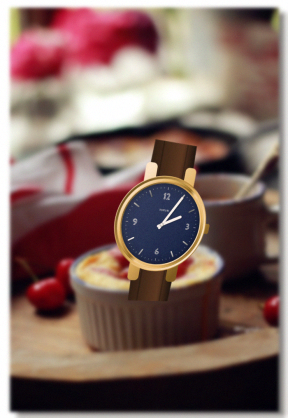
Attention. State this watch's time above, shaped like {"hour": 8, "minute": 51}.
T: {"hour": 2, "minute": 5}
